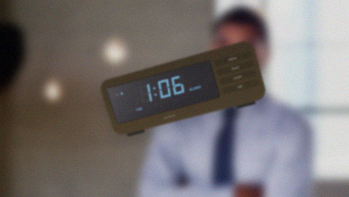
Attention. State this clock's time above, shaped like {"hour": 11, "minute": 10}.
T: {"hour": 1, "minute": 6}
